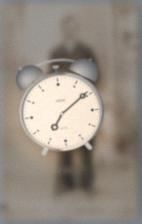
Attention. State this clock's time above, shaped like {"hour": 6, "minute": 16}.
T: {"hour": 7, "minute": 9}
